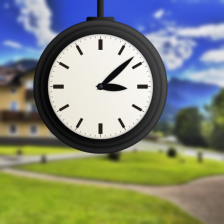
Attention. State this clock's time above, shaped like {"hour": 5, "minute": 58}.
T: {"hour": 3, "minute": 8}
